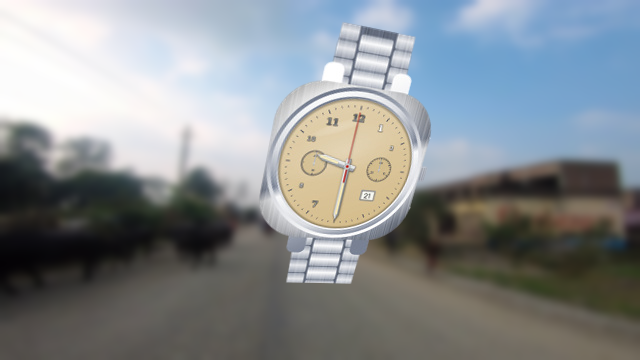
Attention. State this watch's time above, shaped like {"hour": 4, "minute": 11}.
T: {"hour": 9, "minute": 30}
